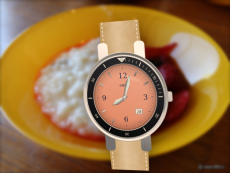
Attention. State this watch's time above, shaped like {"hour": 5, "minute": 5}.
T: {"hour": 8, "minute": 3}
